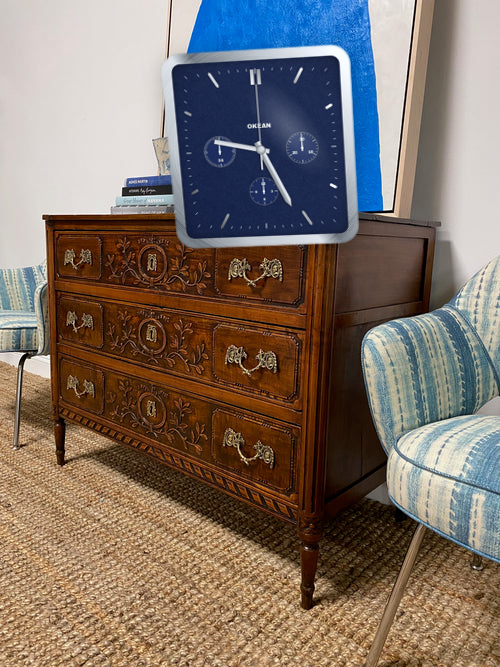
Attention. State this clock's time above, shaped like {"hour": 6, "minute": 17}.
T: {"hour": 9, "minute": 26}
